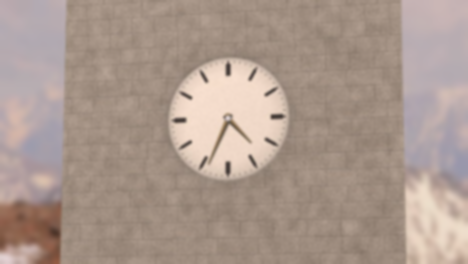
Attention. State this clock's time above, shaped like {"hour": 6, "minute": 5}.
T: {"hour": 4, "minute": 34}
